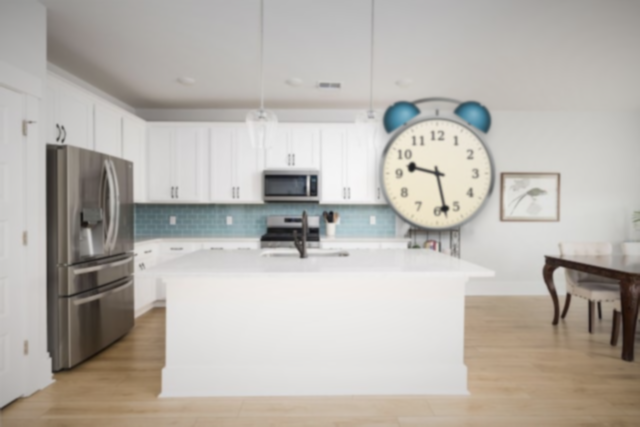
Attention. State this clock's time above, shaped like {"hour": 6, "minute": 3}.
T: {"hour": 9, "minute": 28}
